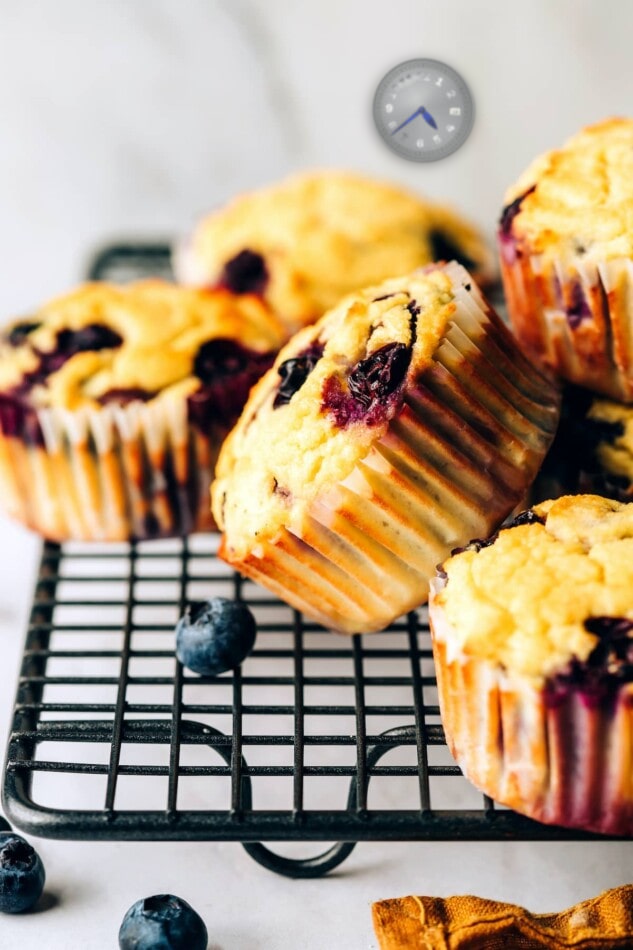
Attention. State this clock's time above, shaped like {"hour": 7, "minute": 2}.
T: {"hour": 4, "minute": 38}
